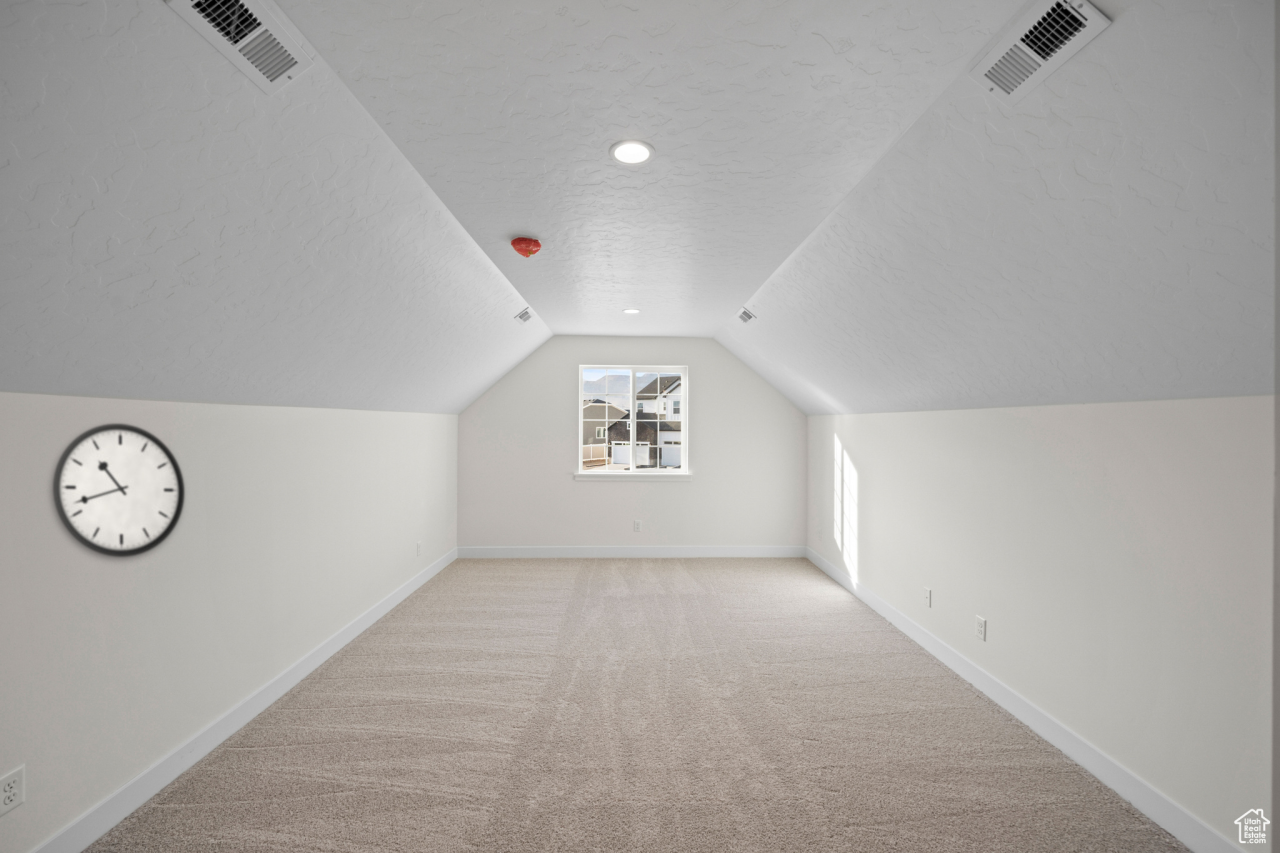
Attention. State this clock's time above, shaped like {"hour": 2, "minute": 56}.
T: {"hour": 10, "minute": 42}
